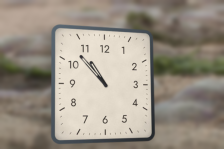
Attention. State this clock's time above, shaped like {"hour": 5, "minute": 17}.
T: {"hour": 10, "minute": 53}
